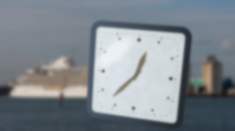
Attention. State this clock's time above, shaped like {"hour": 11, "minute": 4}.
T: {"hour": 12, "minute": 37}
